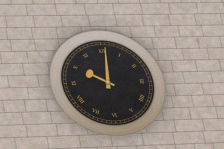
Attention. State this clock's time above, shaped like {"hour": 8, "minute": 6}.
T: {"hour": 10, "minute": 1}
